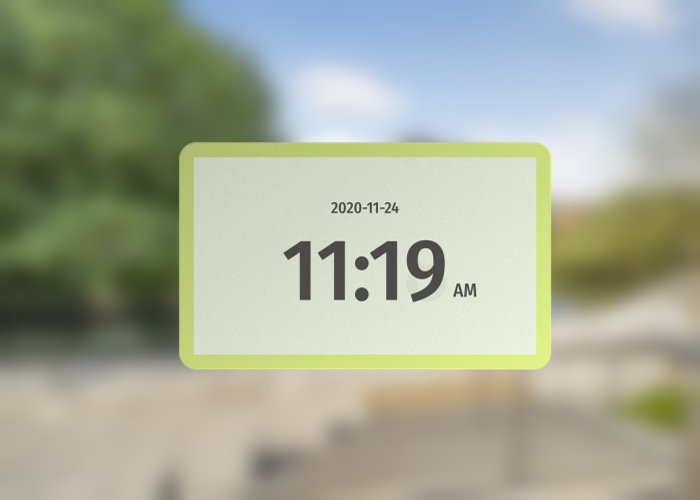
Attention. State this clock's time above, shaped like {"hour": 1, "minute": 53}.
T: {"hour": 11, "minute": 19}
